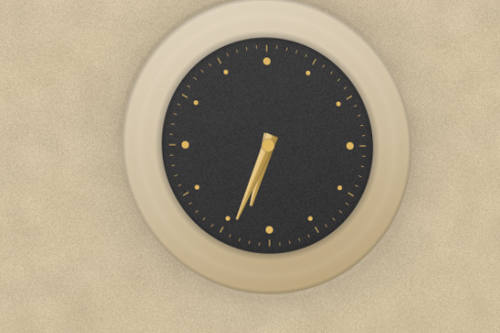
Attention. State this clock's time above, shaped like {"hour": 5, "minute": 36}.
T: {"hour": 6, "minute": 34}
